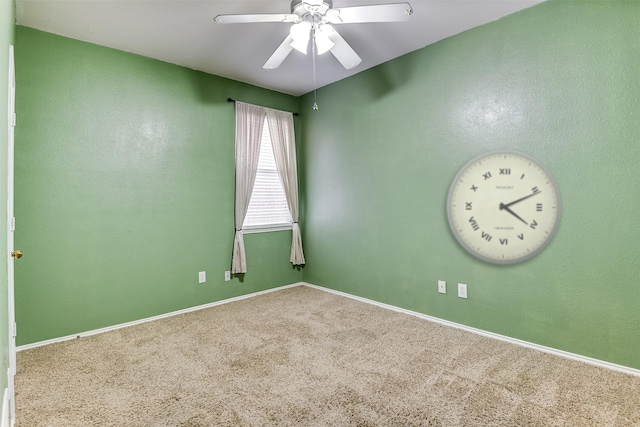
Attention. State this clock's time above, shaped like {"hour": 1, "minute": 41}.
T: {"hour": 4, "minute": 11}
